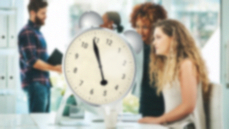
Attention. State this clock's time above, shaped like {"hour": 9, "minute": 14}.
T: {"hour": 4, "minute": 54}
